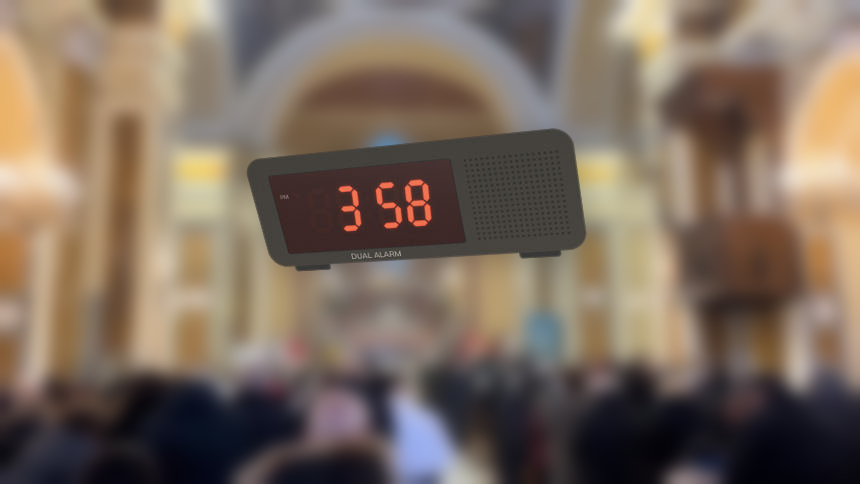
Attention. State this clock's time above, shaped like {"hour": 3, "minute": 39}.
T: {"hour": 3, "minute": 58}
